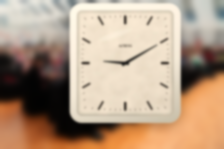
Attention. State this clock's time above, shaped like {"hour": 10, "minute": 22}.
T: {"hour": 9, "minute": 10}
